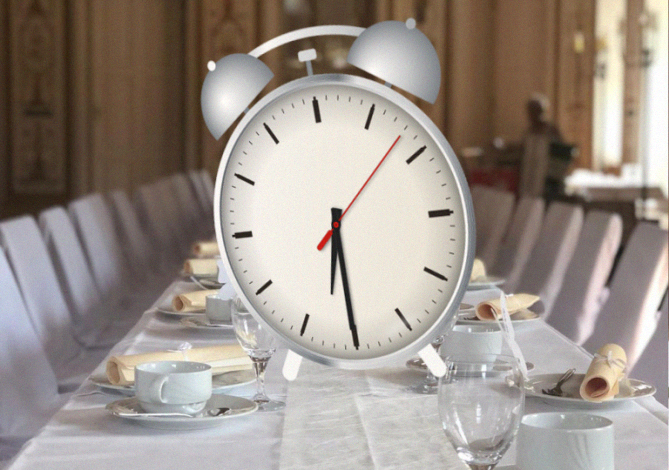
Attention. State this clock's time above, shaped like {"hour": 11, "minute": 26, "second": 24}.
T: {"hour": 6, "minute": 30, "second": 8}
